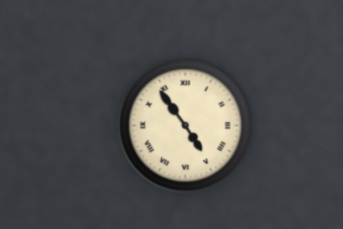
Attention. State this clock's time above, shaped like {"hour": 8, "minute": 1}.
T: {"hour": 4, "minute": 54}
